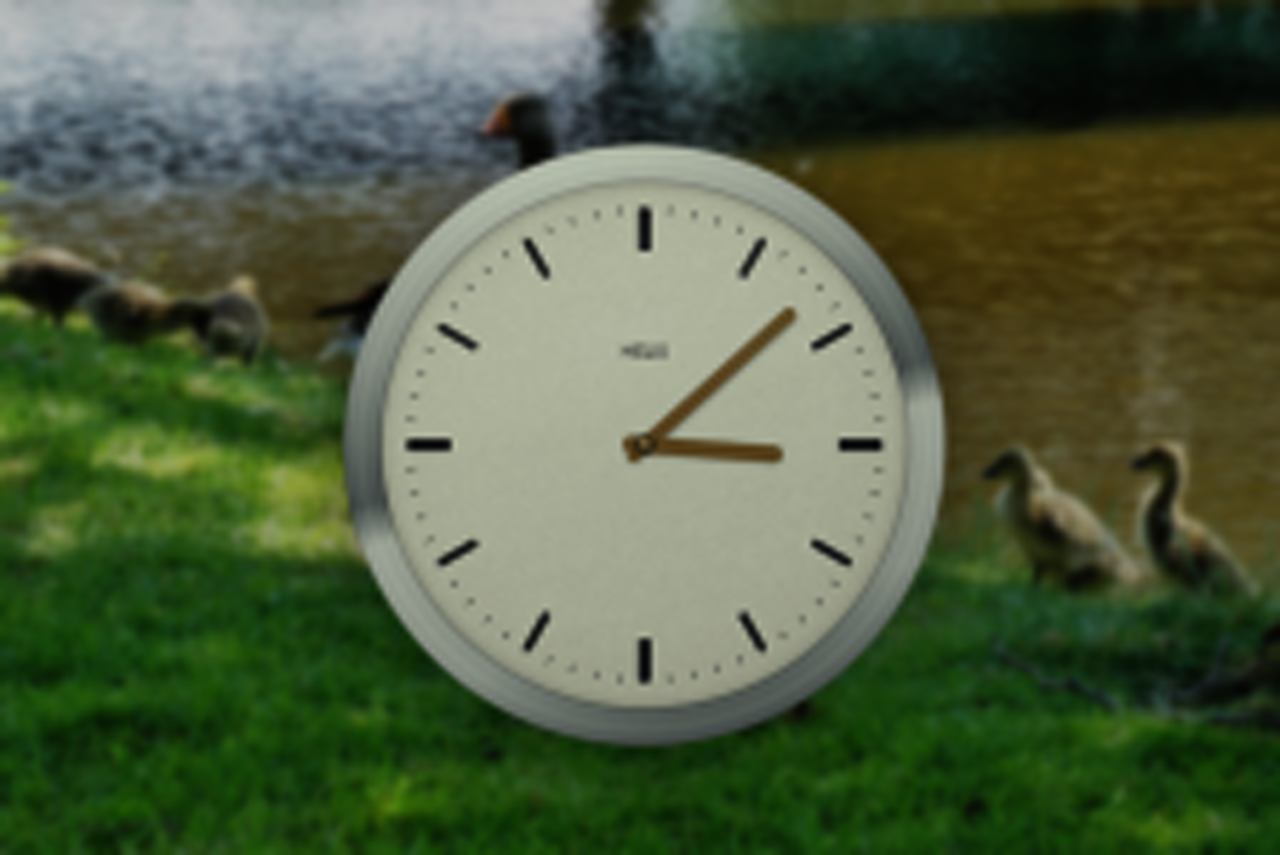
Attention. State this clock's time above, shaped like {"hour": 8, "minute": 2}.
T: {"hour": 3, "minute": 8}
